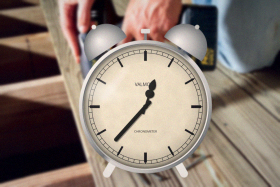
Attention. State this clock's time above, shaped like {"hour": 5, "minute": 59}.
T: {"hour": 12, "minute": 37}
